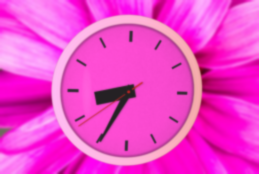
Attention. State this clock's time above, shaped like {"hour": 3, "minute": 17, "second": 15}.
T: {"hour": 8, "minute": 34, "second": 39}
